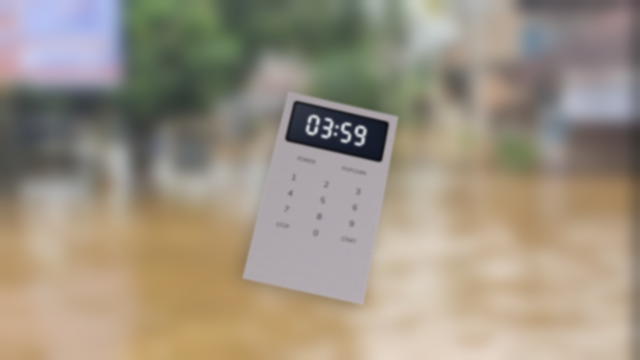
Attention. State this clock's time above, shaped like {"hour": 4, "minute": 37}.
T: {"hour": 3, "minute": 59}
